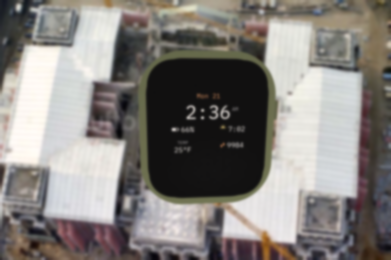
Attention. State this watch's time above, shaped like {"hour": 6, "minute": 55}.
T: {"hour": 2, "minute": 36}
